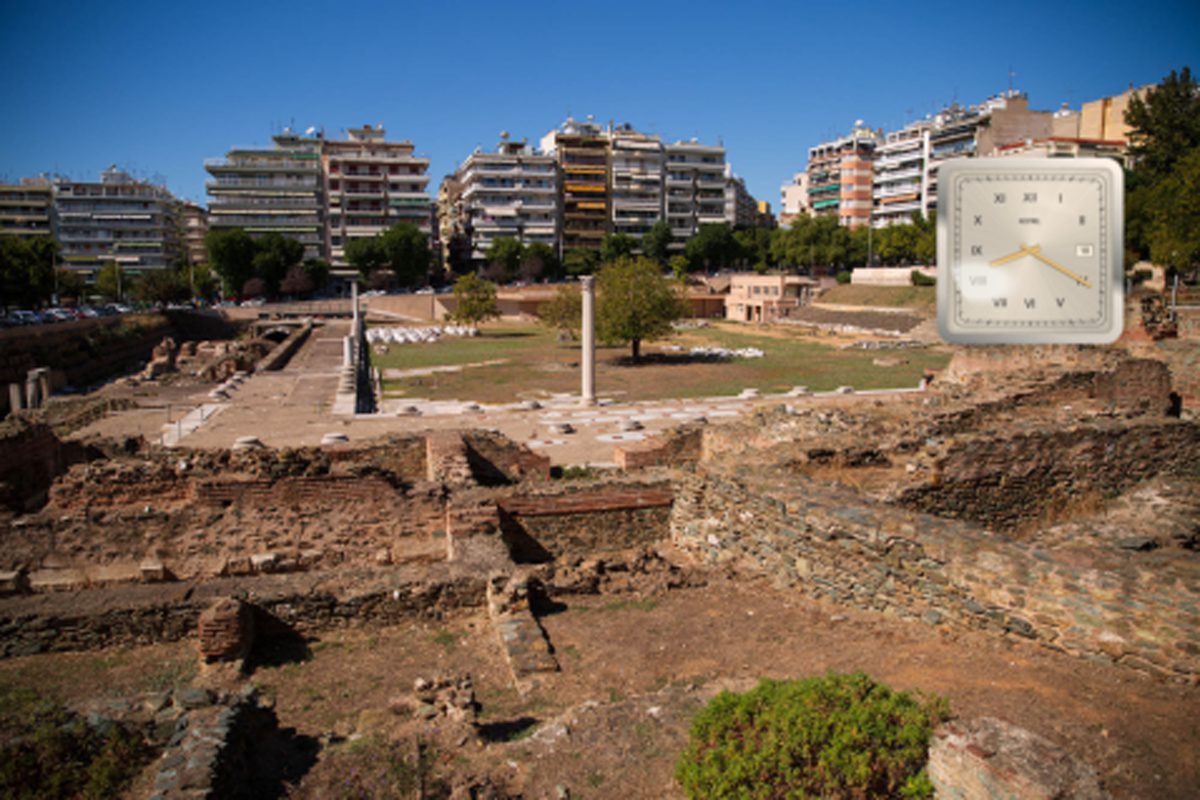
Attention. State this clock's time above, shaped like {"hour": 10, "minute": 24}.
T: {"hour": 8, "minute": 20}
